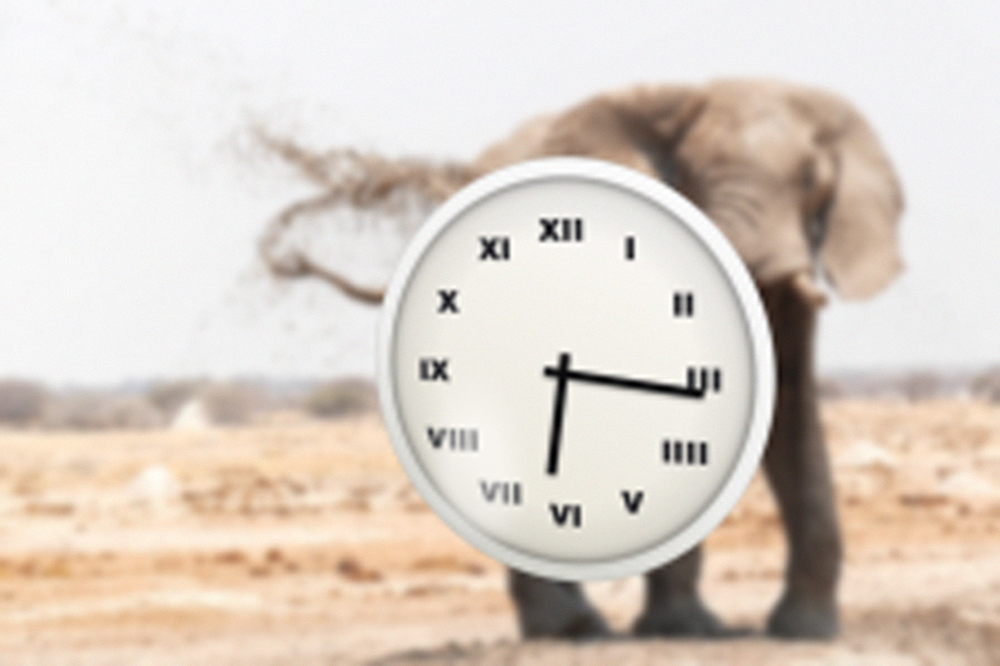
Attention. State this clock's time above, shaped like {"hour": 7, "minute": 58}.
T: {"hour": 6, "minute": 16}
